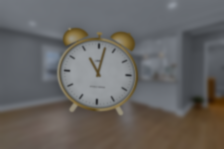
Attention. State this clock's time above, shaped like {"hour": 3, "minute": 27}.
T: {"hour": 11, "minute": 2}
